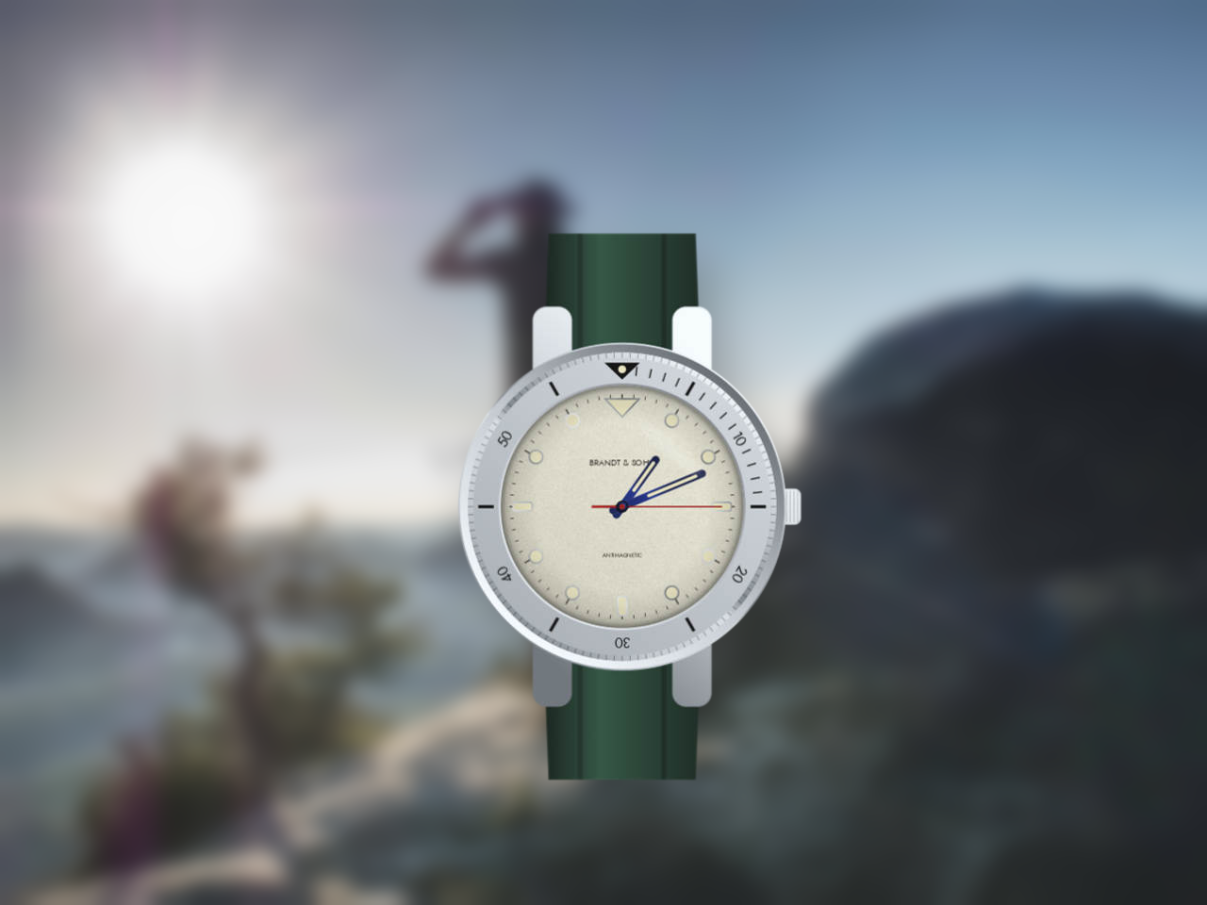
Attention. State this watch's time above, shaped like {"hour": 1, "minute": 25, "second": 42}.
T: {"hour": 1, "minute": 11, "second": 15}
